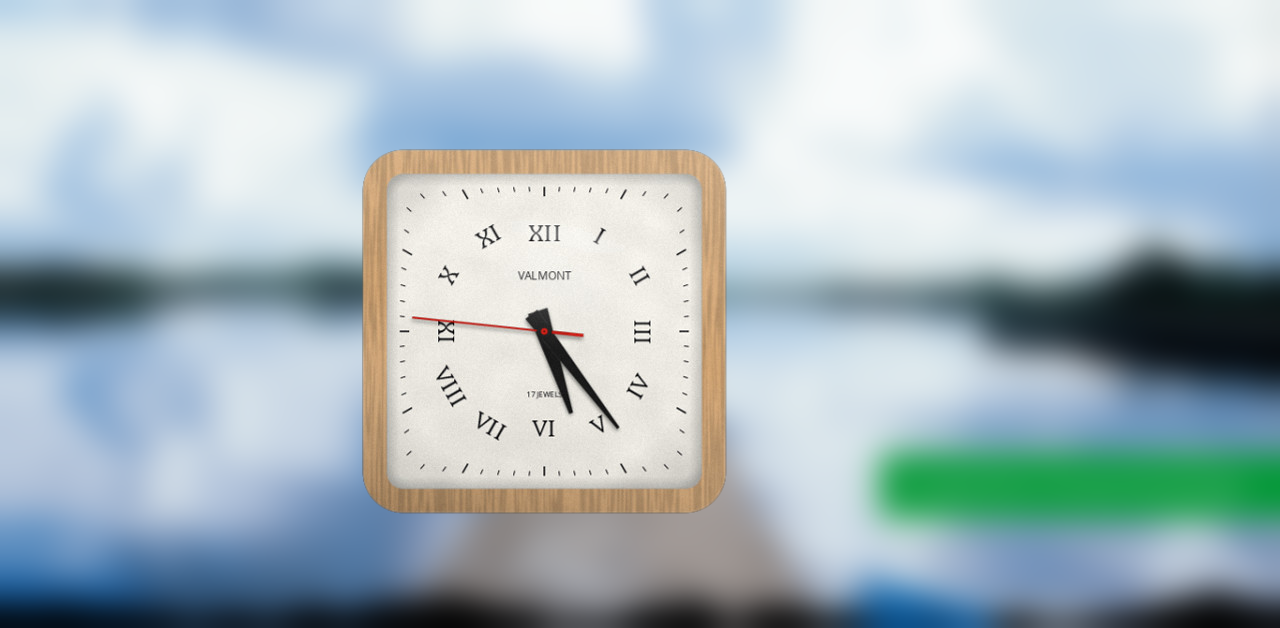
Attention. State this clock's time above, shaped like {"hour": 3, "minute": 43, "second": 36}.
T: {"hour": 5, "minute": 23, "second": 46}
